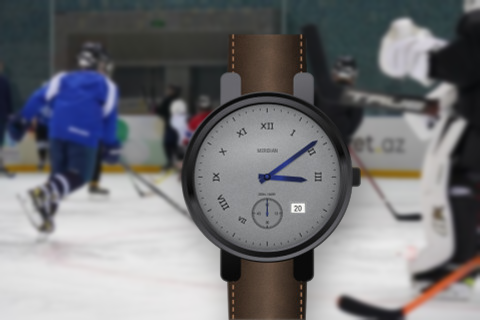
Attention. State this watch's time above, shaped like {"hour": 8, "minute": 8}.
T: {"hour": 3, "minute": 9}
